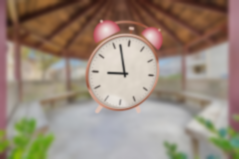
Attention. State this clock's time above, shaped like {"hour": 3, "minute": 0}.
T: {"hour": 8, "minute": 57}
